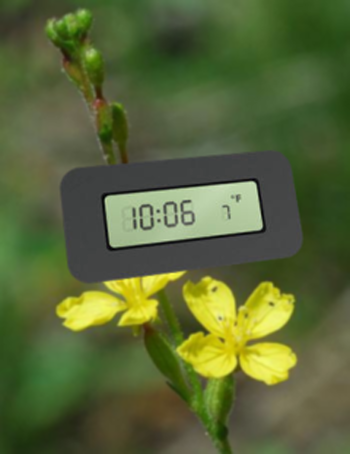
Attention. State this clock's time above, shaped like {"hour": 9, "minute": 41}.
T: {"hour": 10, "minute": 6}
